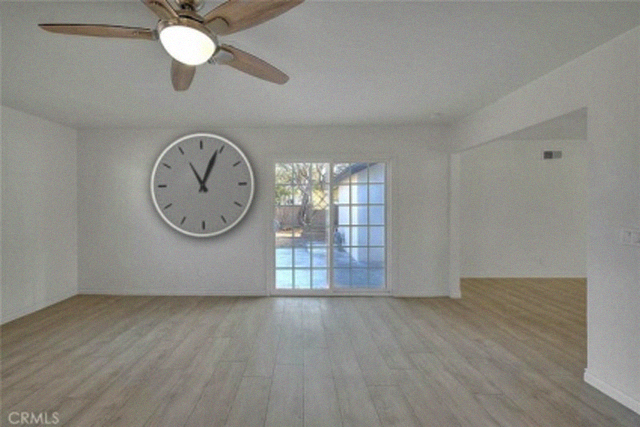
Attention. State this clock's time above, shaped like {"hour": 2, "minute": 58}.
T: {"hour": 11, "minute": 4}
